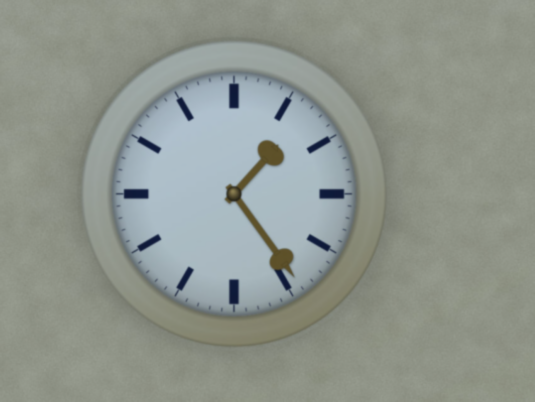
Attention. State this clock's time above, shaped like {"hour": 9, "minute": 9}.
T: {"hour": 1, "minute": 24}
